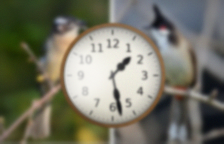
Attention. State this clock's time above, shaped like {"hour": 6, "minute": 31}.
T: {"hour": 1, "minute": 28}
